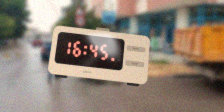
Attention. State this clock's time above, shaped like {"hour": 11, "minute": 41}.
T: {"hour": 16, "minute": 45}
